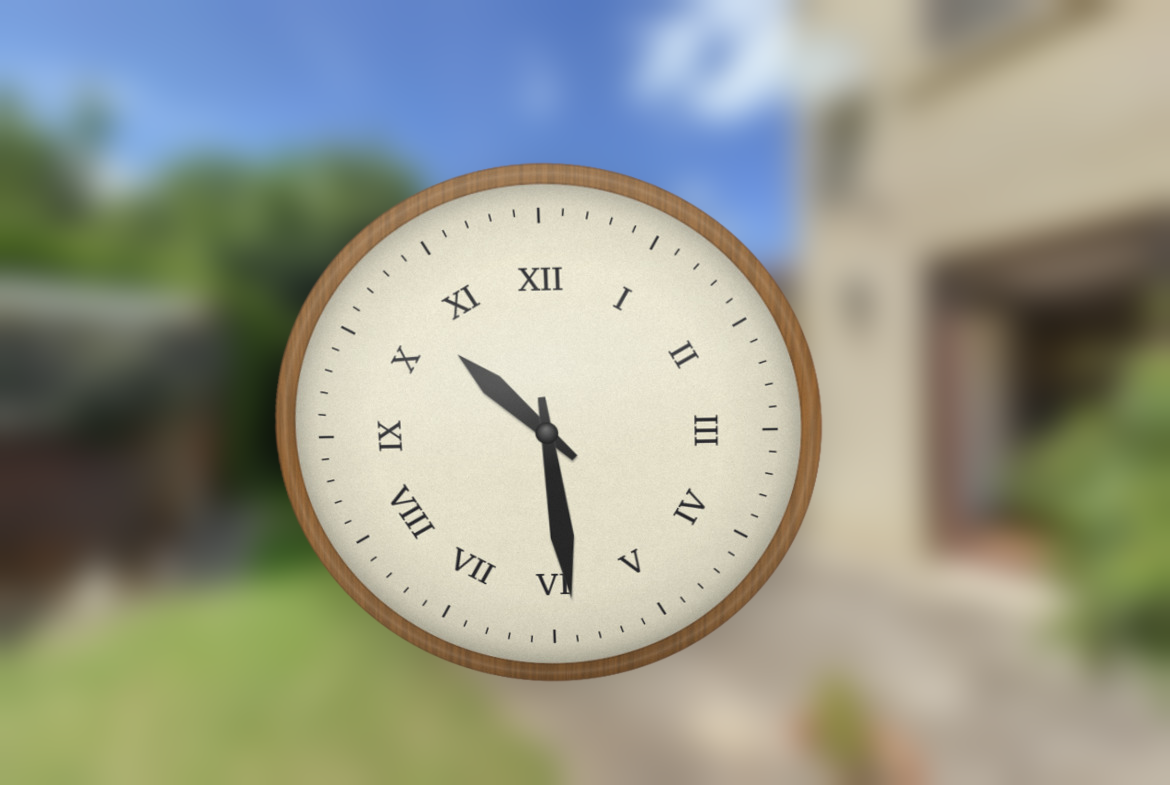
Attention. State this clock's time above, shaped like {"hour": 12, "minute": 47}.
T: {"hour": 10, "minute": 29}
